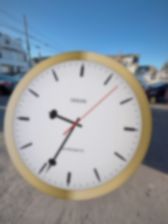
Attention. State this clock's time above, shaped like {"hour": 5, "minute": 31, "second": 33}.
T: {"hour": 9, "minute": 34, "second": 7}
